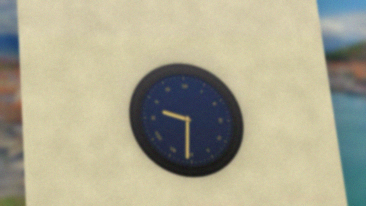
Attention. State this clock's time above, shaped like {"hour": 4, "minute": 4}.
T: {"hour": 9, "minute": 31}
